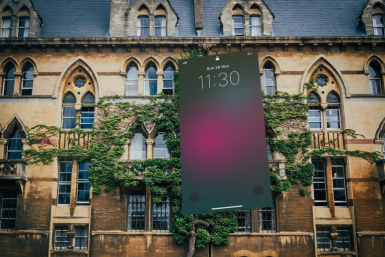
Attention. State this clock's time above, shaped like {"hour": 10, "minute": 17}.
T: {"hour": 11, "minute": 30}
